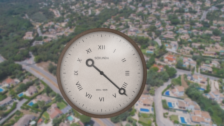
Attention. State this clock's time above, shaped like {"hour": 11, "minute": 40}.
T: {"hour": 10, "minute": 22}
